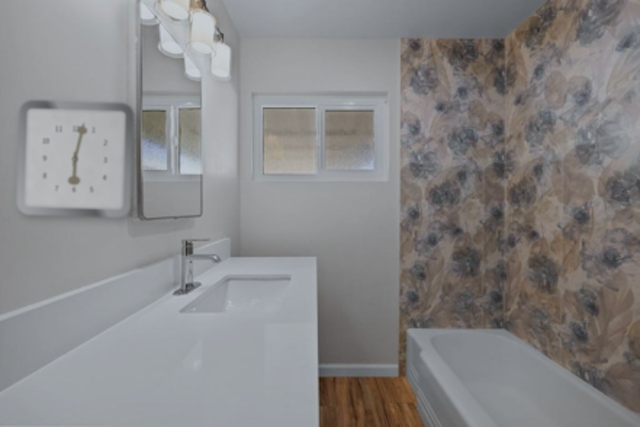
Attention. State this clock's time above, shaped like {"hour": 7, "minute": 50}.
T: {"hour": 6, "minute": 2}
